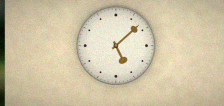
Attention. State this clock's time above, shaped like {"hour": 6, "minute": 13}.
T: {"hour": 5, "minute": 8}
